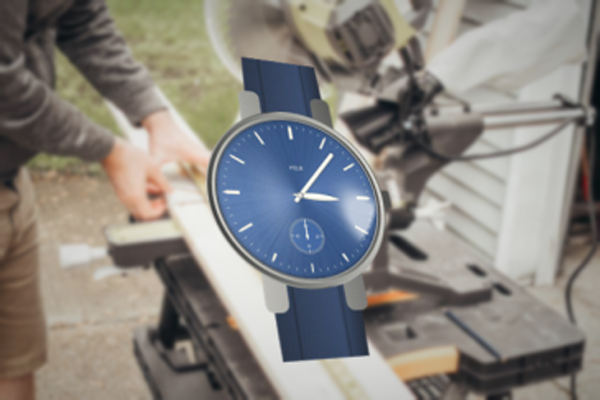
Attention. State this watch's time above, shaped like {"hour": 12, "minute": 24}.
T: {"hour": 3, "minute": 7}
